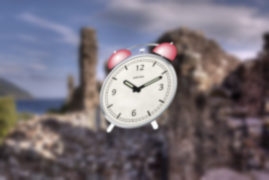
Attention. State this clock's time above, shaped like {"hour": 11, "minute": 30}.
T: {"hour": 10, "minute": 11}
